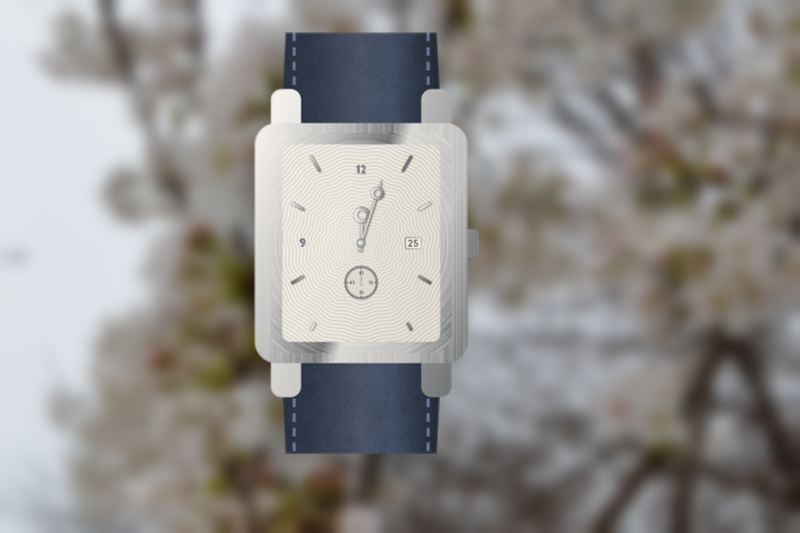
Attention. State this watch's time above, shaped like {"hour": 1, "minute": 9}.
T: {"hour": 12, "minute": 3}
